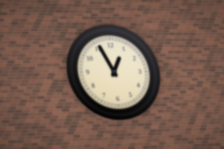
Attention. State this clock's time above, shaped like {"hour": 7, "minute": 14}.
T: {"hour": 12, "minute": 56}
